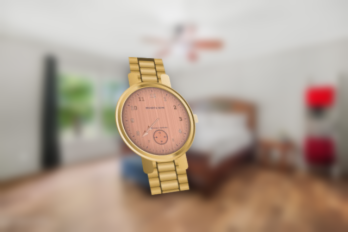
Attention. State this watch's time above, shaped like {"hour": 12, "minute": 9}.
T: {"hour": 7, "minute": 38}
